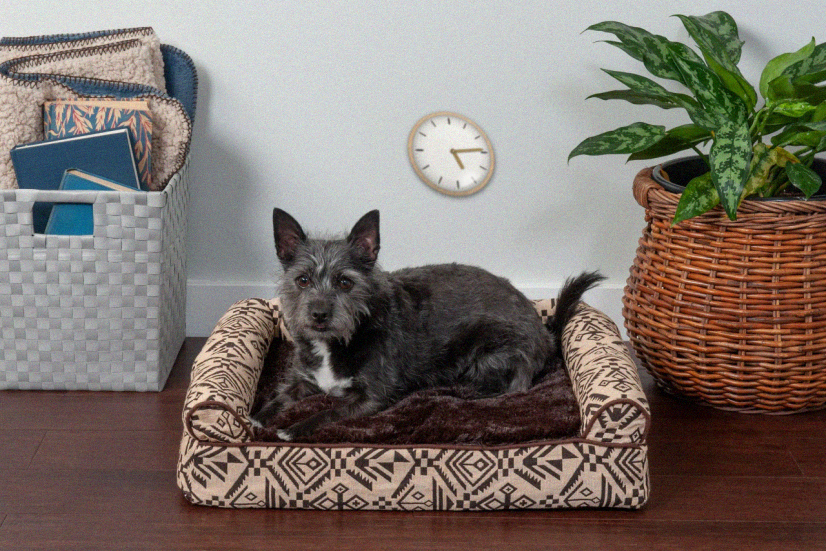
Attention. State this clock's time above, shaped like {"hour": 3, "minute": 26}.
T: {"hour": 5, "minute": 14}
